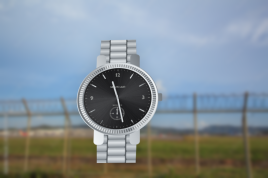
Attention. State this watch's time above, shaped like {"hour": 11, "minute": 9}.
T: {"hour": 11, "minute": 28}
